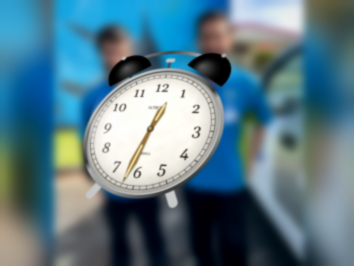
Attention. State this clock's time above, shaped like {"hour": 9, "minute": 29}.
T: {"hour": 12, "minute": 32}
